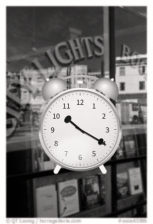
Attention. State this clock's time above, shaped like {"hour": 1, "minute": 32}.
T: {"hour": 10, "minute": 20}
